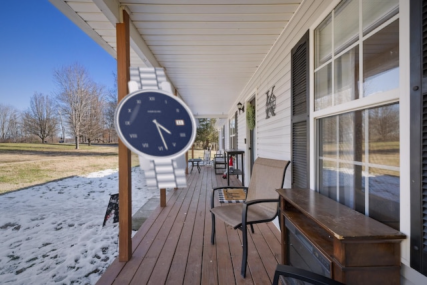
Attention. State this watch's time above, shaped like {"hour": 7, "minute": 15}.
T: {"hour": 4, "minute": 28}
